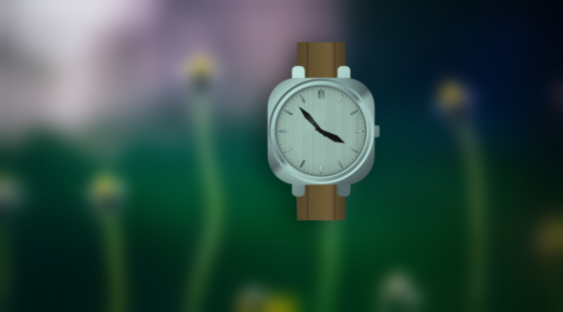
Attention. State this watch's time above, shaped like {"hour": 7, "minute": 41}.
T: {"hour": 3, "minute": 53}
